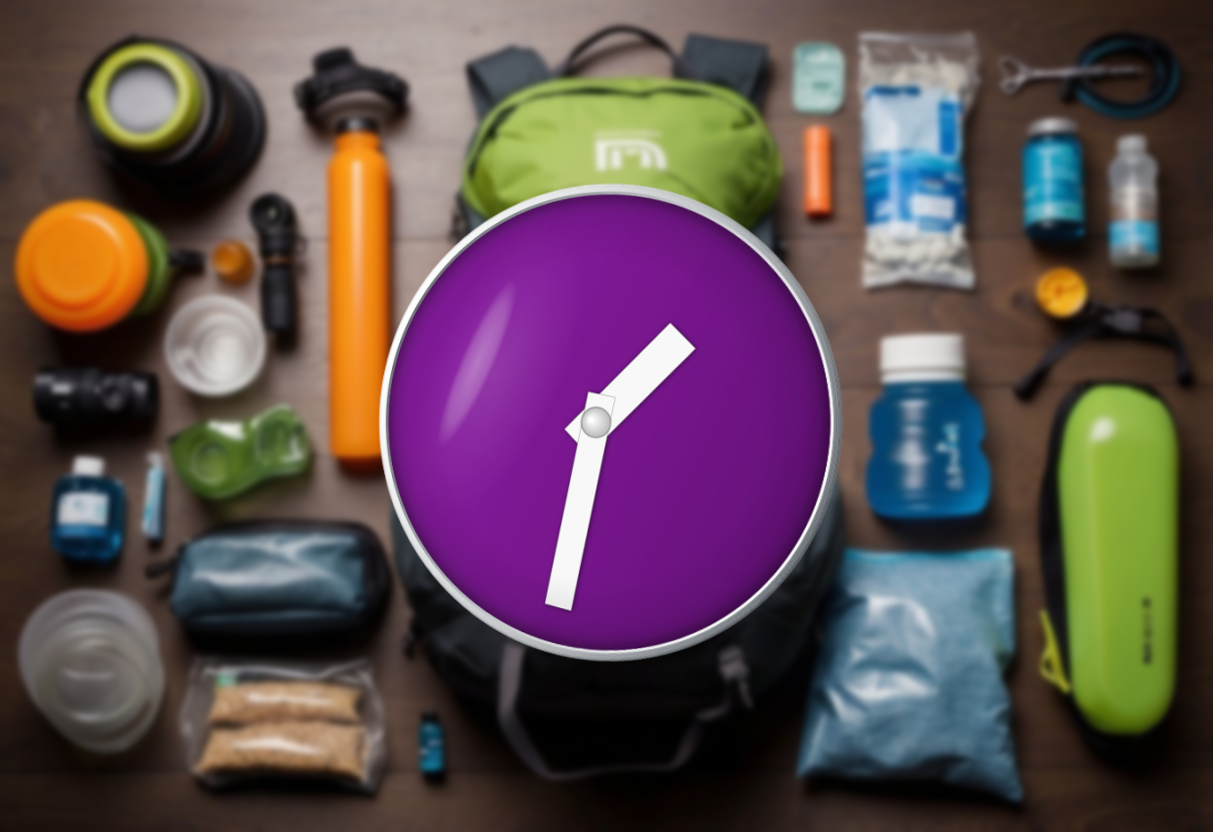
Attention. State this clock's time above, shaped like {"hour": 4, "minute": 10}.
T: {"hour": 1, "minute": 32}
